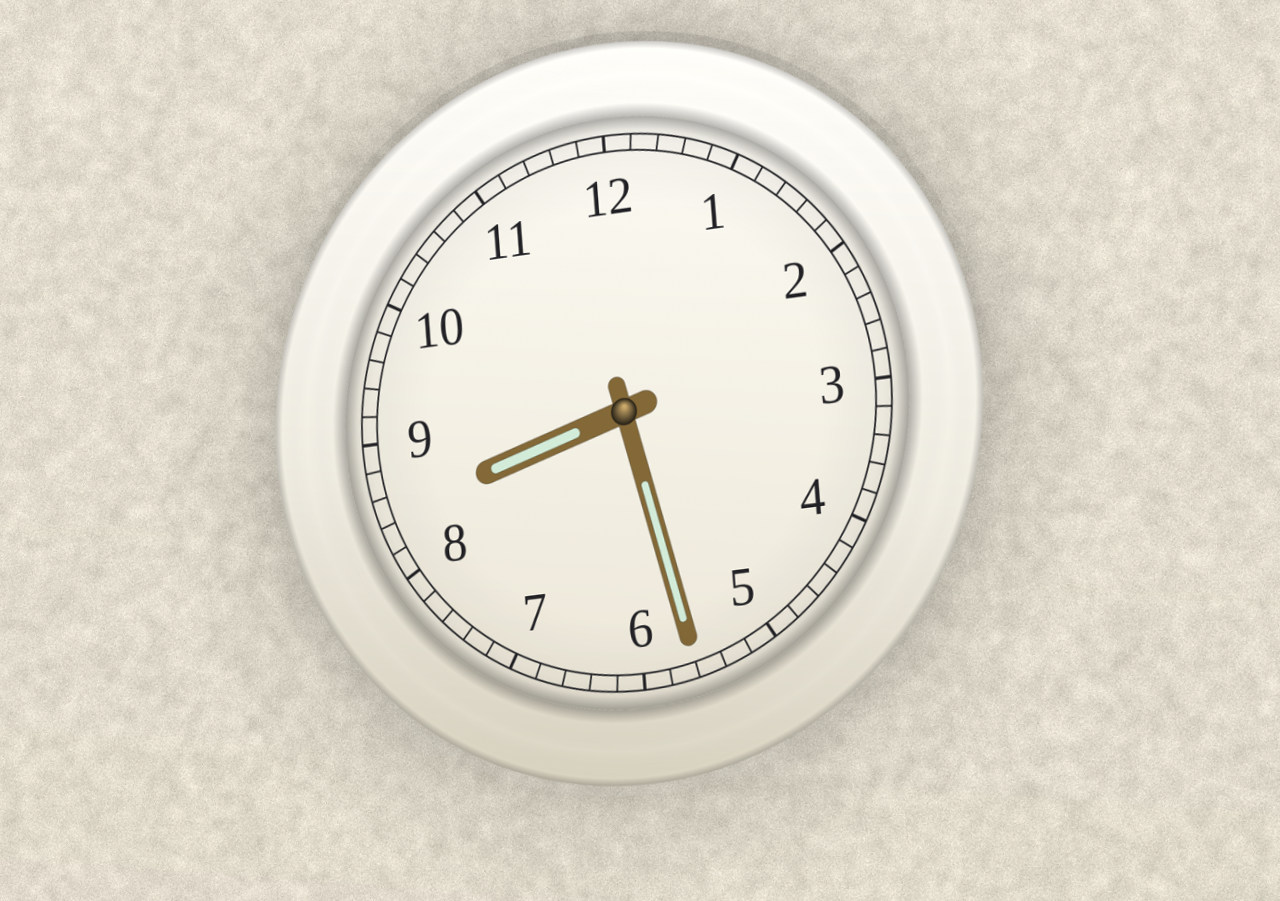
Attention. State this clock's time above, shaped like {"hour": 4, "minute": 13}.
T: {"hour": 8, "minute": 28}
